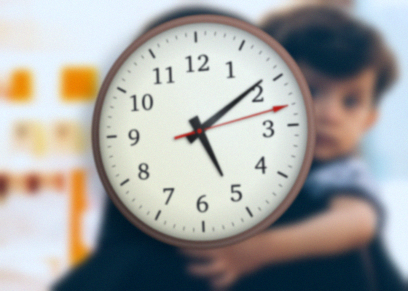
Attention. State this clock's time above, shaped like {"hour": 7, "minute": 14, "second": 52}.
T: {"hour": 5, "minute": 9, "second": 13}
